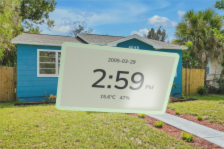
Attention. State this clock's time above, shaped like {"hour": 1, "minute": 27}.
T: {"hour": 2, "minute": 59}
